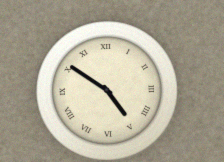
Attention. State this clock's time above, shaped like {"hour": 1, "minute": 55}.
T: {"hour": 4, "minute": 51}
